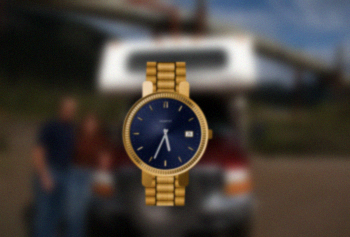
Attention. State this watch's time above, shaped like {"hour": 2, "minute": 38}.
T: {"hour": 5, "minute": 34}
